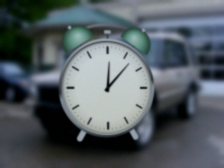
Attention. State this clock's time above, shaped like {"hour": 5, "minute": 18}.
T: {"hour": 12, "minute": 7}
